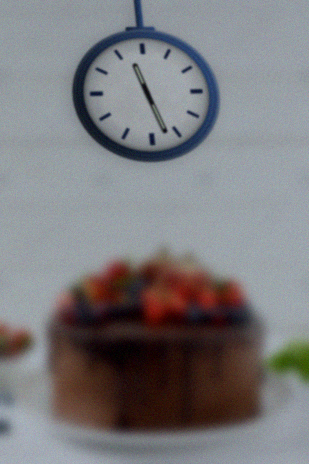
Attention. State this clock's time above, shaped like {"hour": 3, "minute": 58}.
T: {"hour": 11, "minute": 27}
